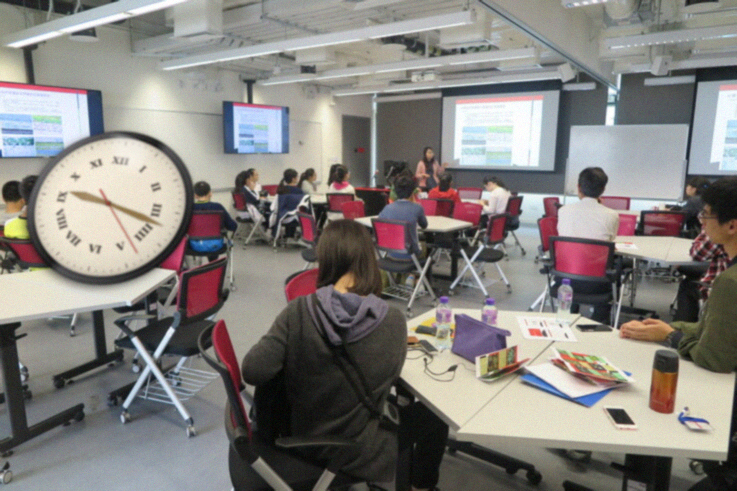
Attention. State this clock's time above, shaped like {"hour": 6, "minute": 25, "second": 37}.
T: {"hour": 9, "minute": 17, "second": 23}
